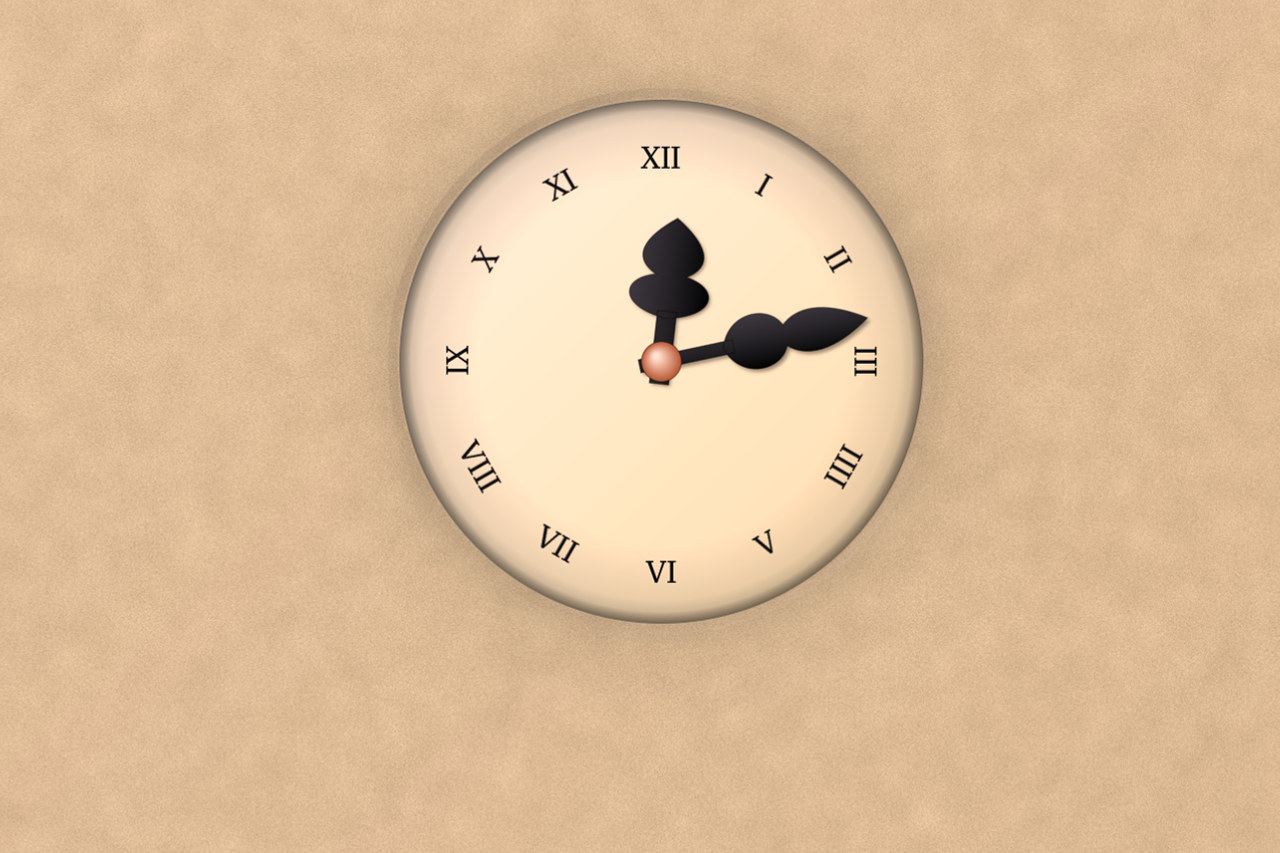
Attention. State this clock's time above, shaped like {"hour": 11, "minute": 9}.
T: {"hour": 12, "minute": 13}
